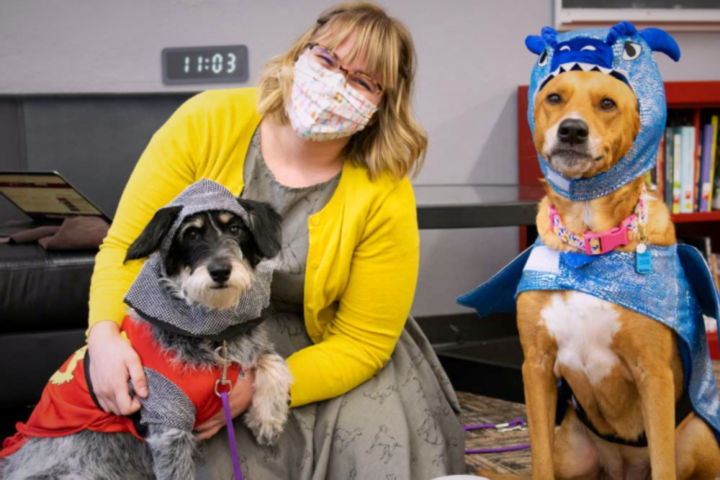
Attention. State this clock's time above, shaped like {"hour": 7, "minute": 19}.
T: {"hour": 11, "minute": 3}
